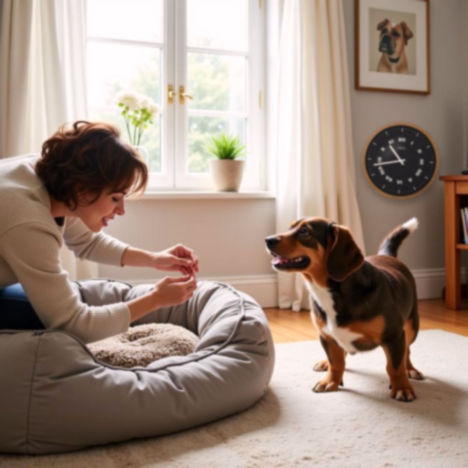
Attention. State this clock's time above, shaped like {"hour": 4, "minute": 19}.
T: {"hour": 10, "minute": 43}
